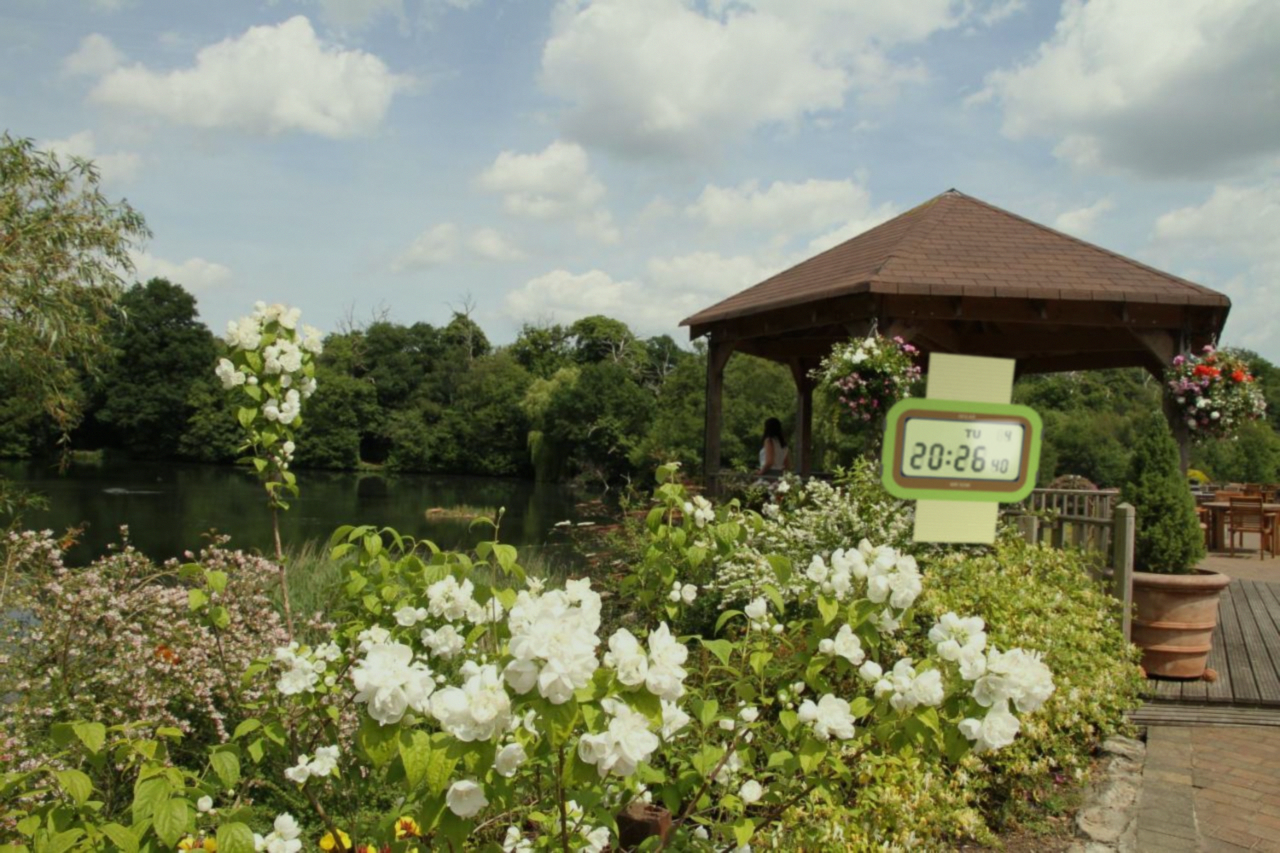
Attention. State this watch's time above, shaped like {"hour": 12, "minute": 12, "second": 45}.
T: {"hour": 20, "minute": 26, "second": 40}
